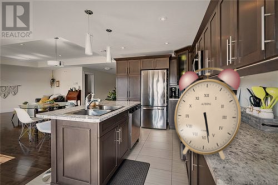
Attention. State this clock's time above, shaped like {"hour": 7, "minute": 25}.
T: {"hour": 5, "minute": 28}
